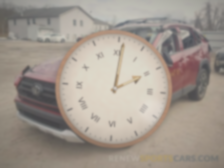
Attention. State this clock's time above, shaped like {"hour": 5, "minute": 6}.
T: {"hour": 2, "minute": 1}
